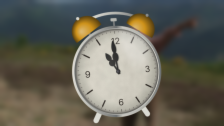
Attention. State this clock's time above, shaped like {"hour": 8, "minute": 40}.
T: {"hour": 10, "minute": 59}
